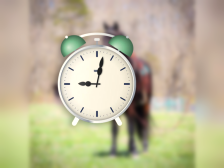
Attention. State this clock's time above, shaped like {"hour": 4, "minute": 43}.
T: {"hour": 9, "minute": 2}
